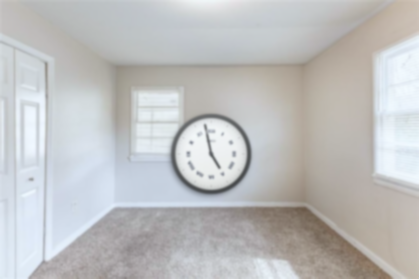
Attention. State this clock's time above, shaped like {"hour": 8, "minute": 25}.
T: {"hour": 4, "minute": 58}
